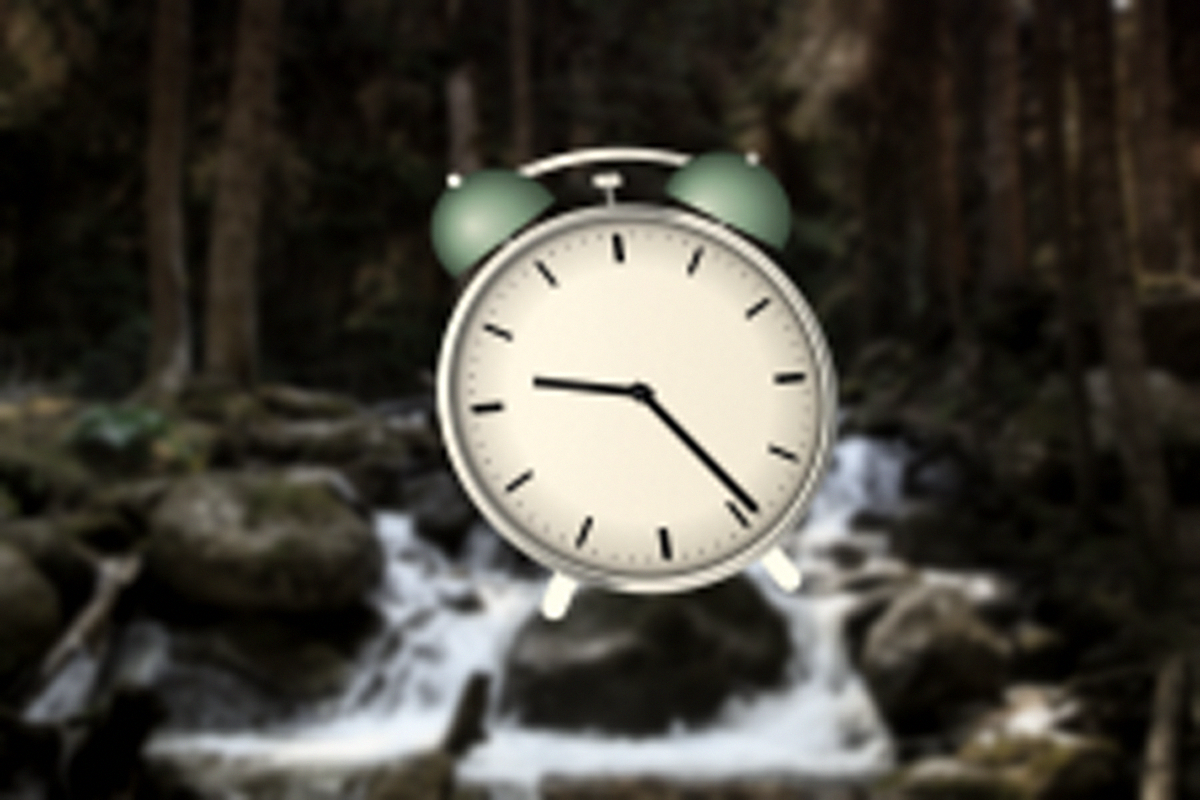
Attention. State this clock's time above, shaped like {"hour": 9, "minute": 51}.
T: {"hour": 9, "minute": 24}
